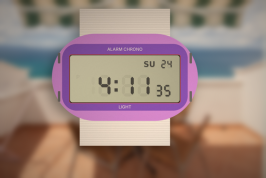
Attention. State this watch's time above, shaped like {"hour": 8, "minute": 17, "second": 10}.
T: {"hour": 4, "minute": 11, "second": 35}
